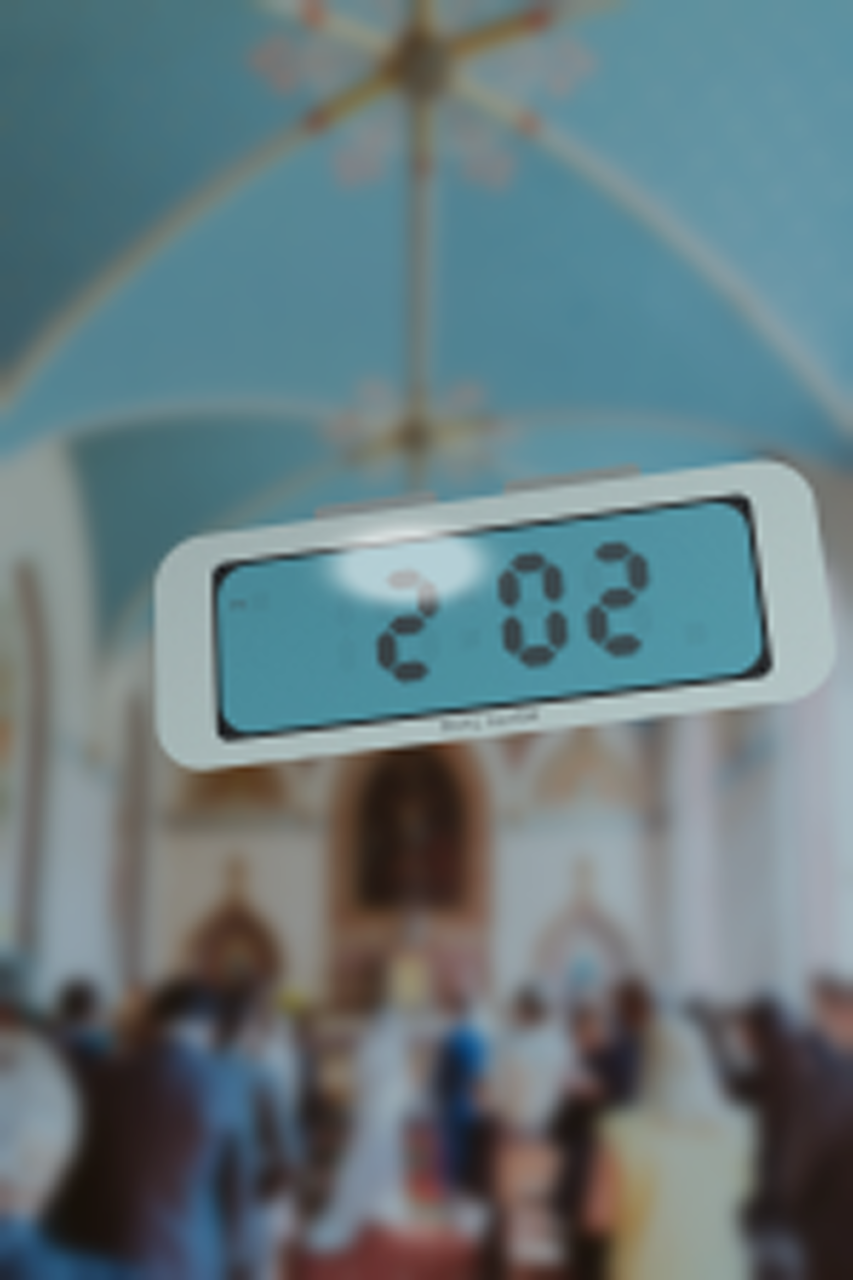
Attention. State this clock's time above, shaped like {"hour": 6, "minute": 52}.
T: {"hour": 2, "minute": 2}
